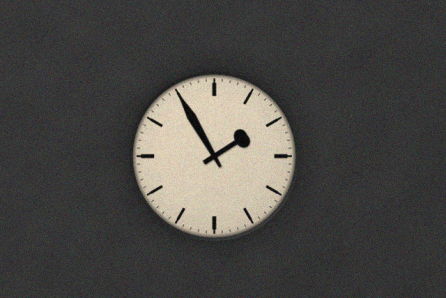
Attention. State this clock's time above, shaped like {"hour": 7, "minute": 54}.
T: {"hour": 1, "minute": 55}
